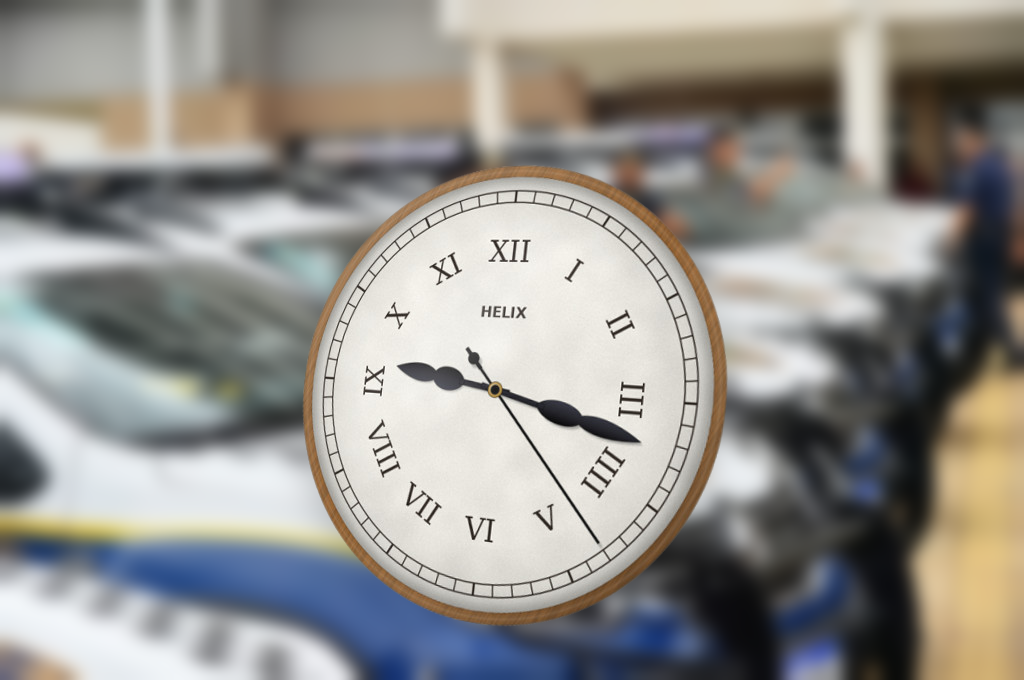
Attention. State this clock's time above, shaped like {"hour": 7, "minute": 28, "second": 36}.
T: {"hour": 9, "minute": 17, "second": 23}
